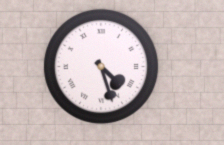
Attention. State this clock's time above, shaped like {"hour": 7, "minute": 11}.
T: {"hour": 4, "minute": 27}
